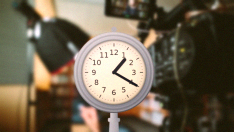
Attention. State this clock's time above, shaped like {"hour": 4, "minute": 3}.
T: {"hour": 1, "minute": 20}
